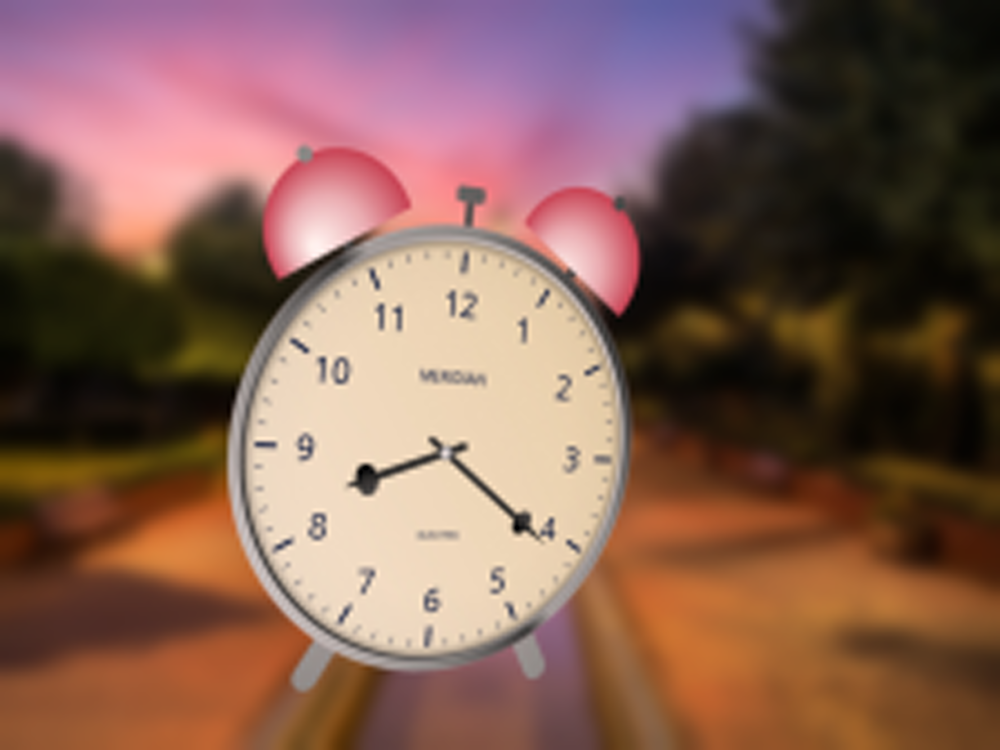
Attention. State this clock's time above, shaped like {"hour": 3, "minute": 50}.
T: {"hour": 8, "minute": 21}
